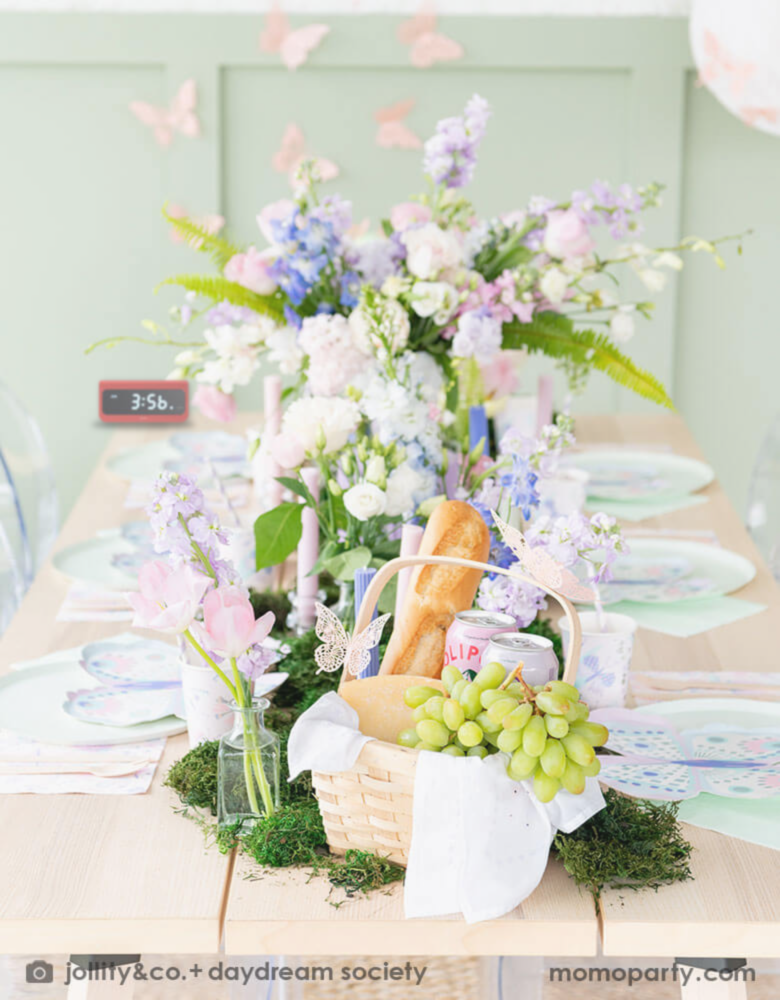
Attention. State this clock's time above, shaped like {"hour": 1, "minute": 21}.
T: {"hour": 3, "minute": 56}
